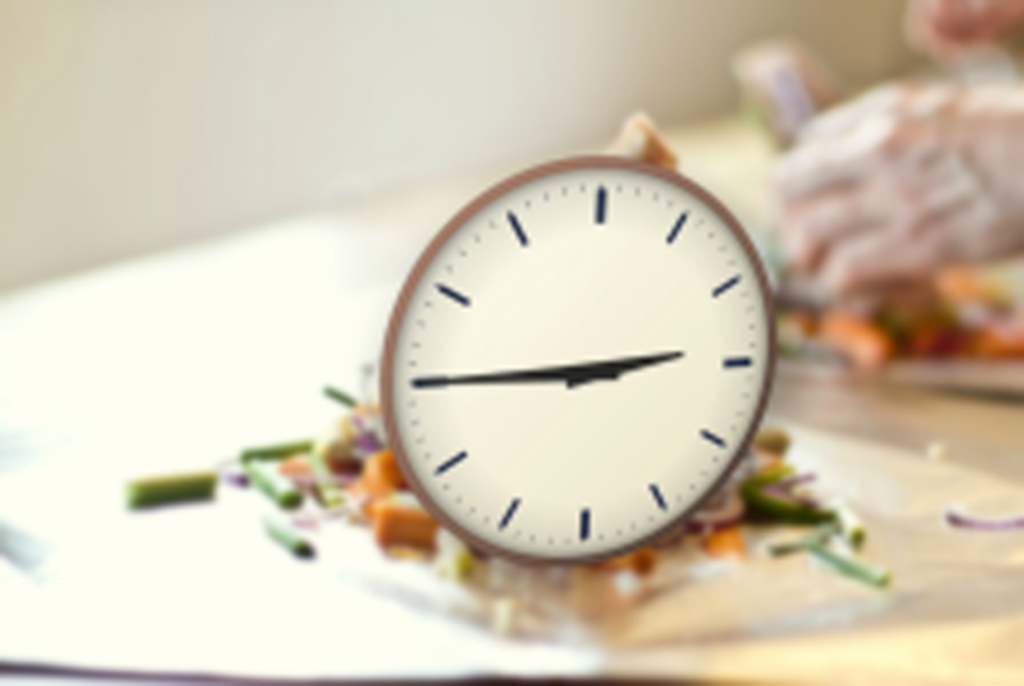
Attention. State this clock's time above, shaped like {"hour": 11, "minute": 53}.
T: {"hour": 2, "minute": 45}
